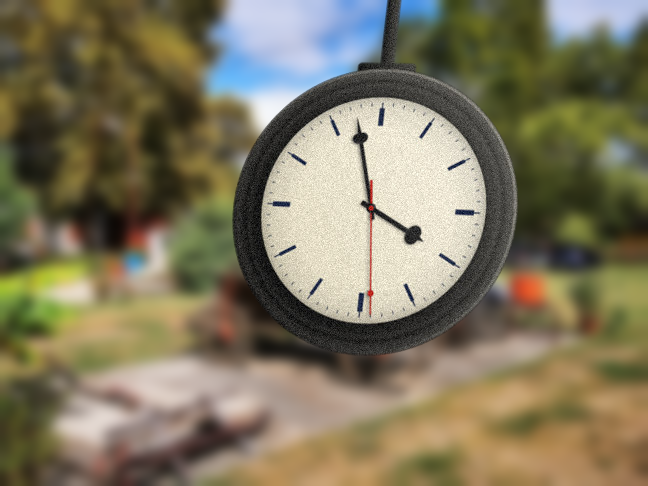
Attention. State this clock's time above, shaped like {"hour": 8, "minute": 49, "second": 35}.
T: {"hour": 3, "minute": 57, "second": 29}
